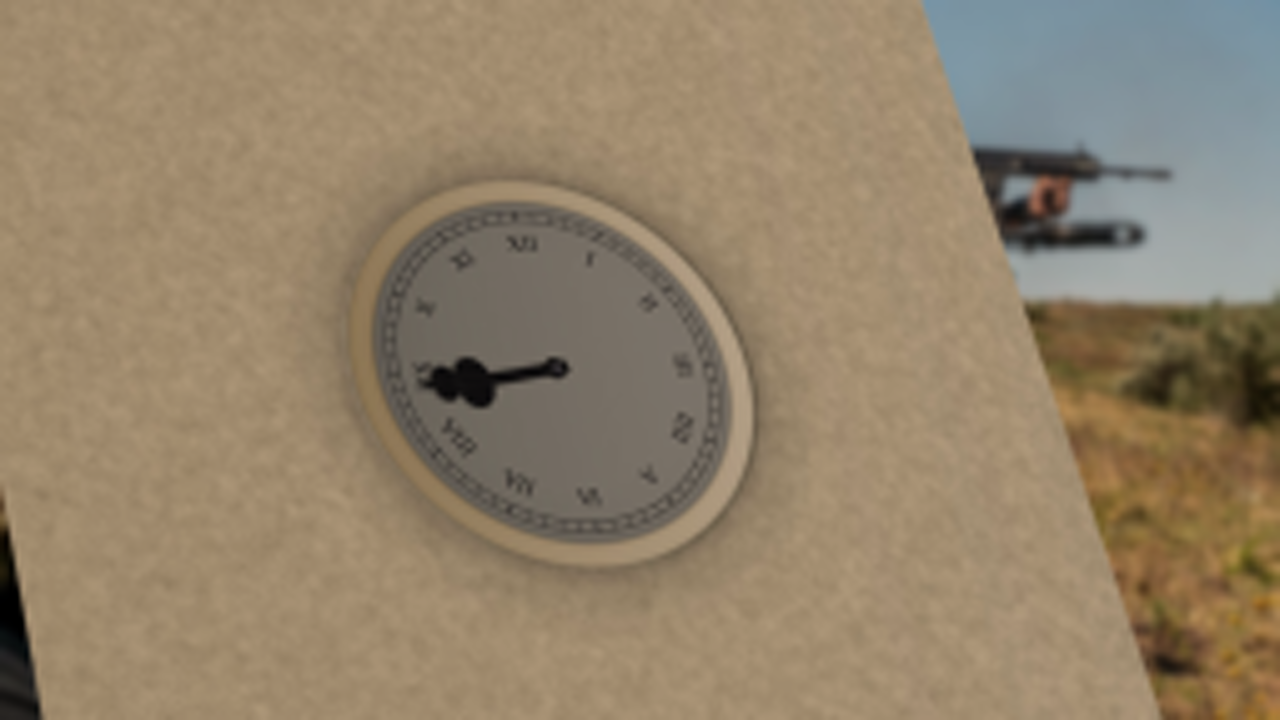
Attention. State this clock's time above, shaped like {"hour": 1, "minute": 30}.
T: {"hour": 8, "minute": 44}
